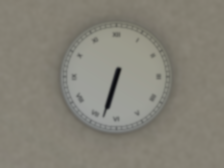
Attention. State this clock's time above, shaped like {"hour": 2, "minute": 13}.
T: {"hour": 6, "minute": 33}
